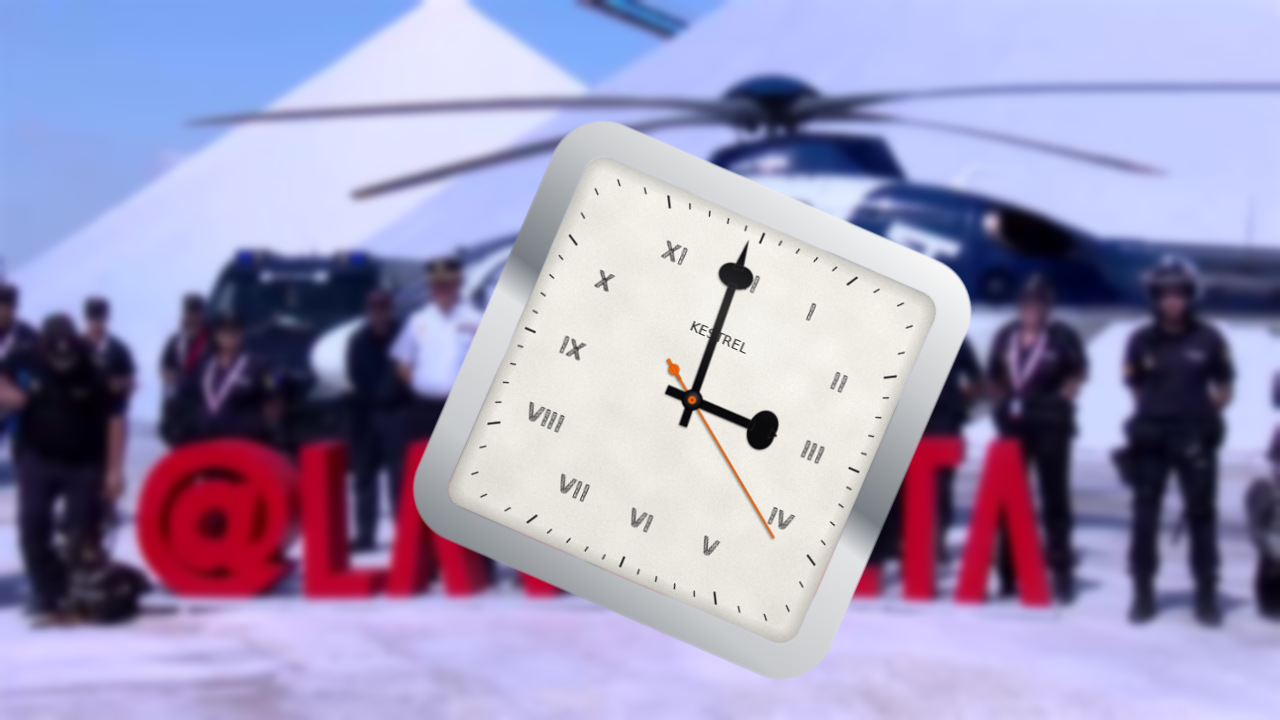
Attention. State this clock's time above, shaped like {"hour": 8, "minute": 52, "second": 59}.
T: {"hour": 2, "minute": 59, "second": 21}
